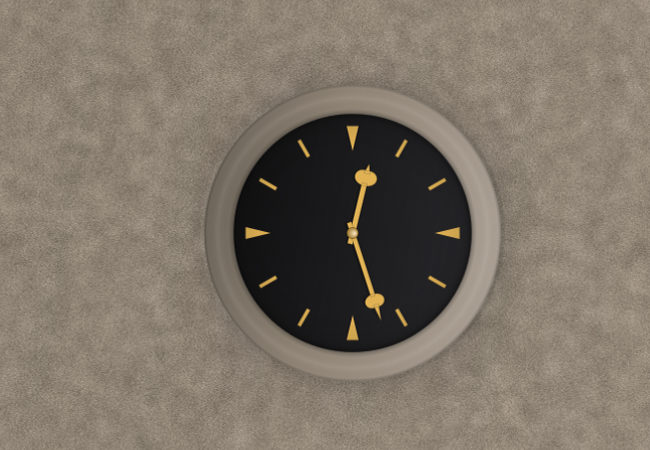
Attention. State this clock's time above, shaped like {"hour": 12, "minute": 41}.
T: {"hour": 12, "minute": 27}
